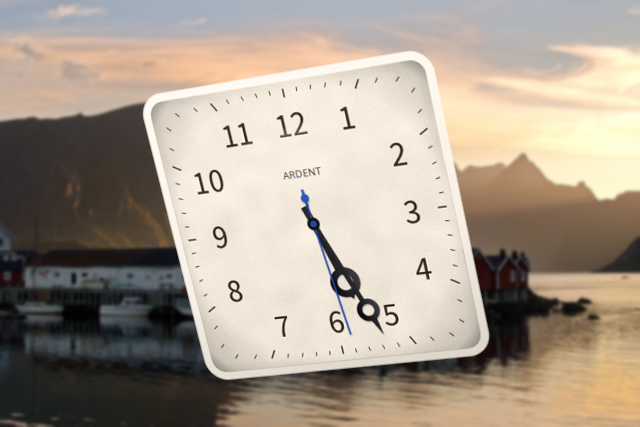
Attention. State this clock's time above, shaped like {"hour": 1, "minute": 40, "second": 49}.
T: {"hour": 5, "minute": 26, "second": 29}
